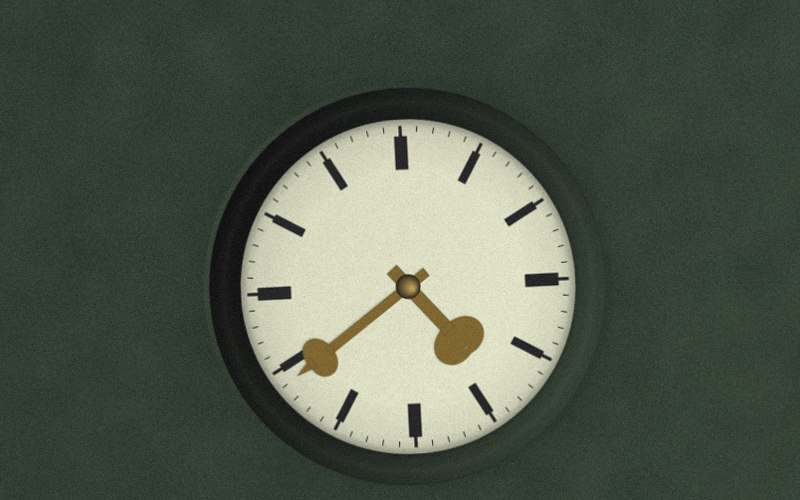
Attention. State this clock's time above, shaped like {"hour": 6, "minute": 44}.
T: {"hour": 4, "minute": 39}
